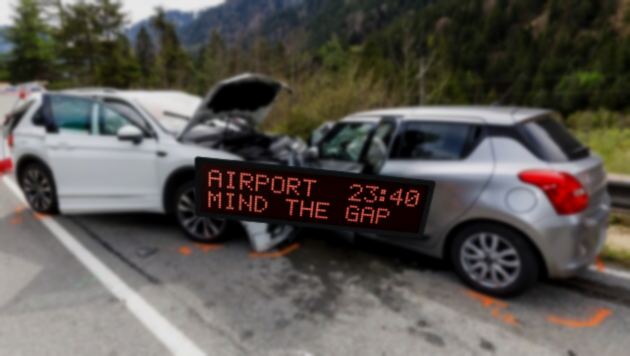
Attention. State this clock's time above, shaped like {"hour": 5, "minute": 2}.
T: {"hour": 23, "minute": 40}
